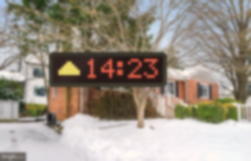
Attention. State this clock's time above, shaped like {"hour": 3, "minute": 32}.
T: {"hour": 14, "minute": 23}
